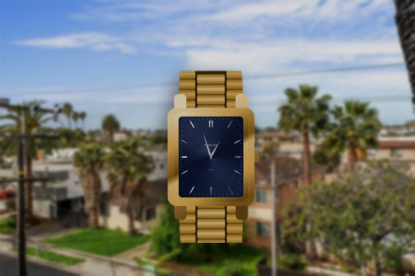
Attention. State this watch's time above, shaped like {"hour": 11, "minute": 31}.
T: {"hour": 12, "minute": 57}
